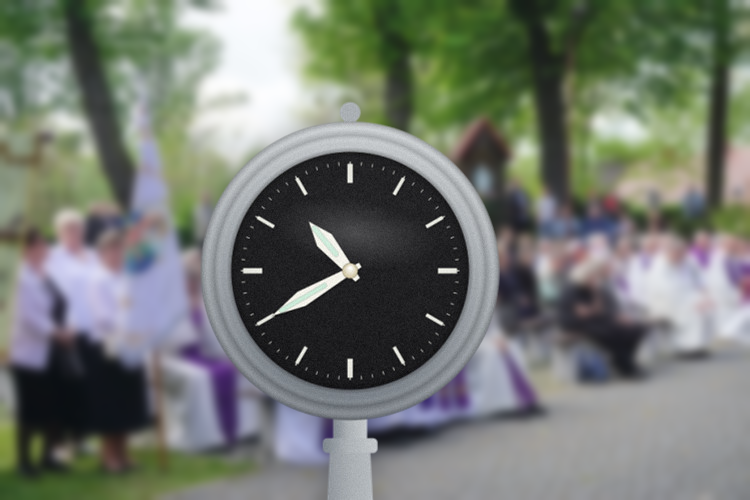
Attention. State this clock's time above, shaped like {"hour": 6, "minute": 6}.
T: {"hour": 10, "minute": 40}
